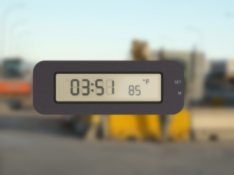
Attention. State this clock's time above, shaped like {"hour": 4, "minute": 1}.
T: {"hour": 3, "minute": 51}
